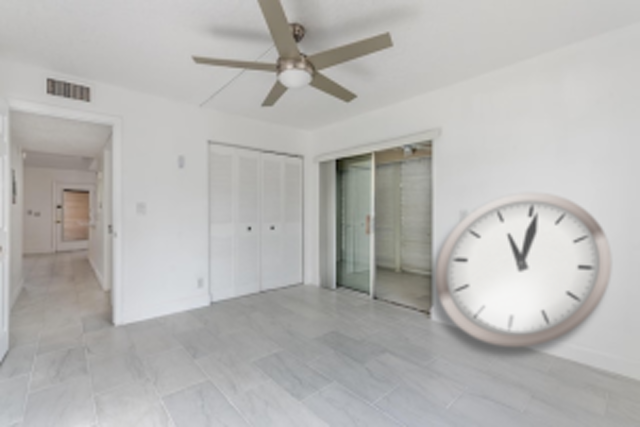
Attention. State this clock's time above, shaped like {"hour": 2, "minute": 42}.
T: {"hour": 11, "minute": 1}
